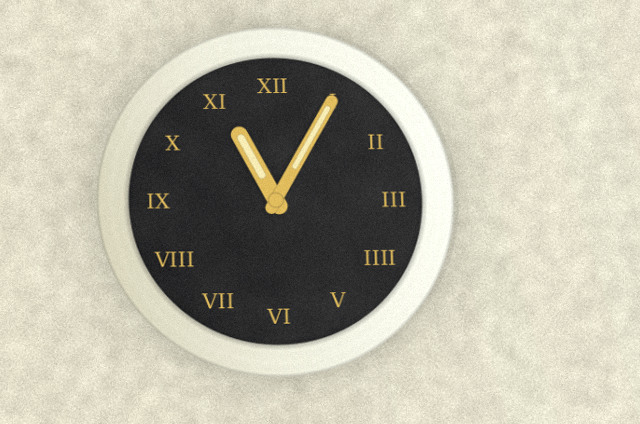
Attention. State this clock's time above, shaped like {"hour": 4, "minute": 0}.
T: {"hour": 11, "minute": 5}
